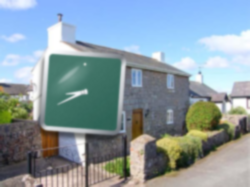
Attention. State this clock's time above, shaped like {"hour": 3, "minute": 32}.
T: {"hour": 8, "minute": 40}
